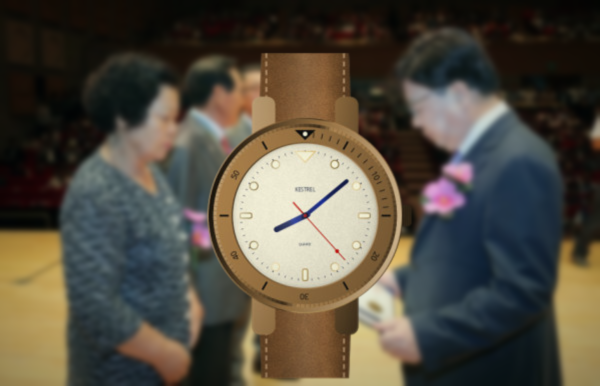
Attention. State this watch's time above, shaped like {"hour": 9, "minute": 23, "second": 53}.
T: {"hour": 8, "minute": 8, "second": 23}
